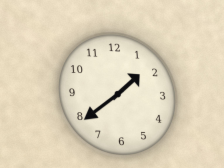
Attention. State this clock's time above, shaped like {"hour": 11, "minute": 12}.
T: {"hour": 1, "minute": 39}
